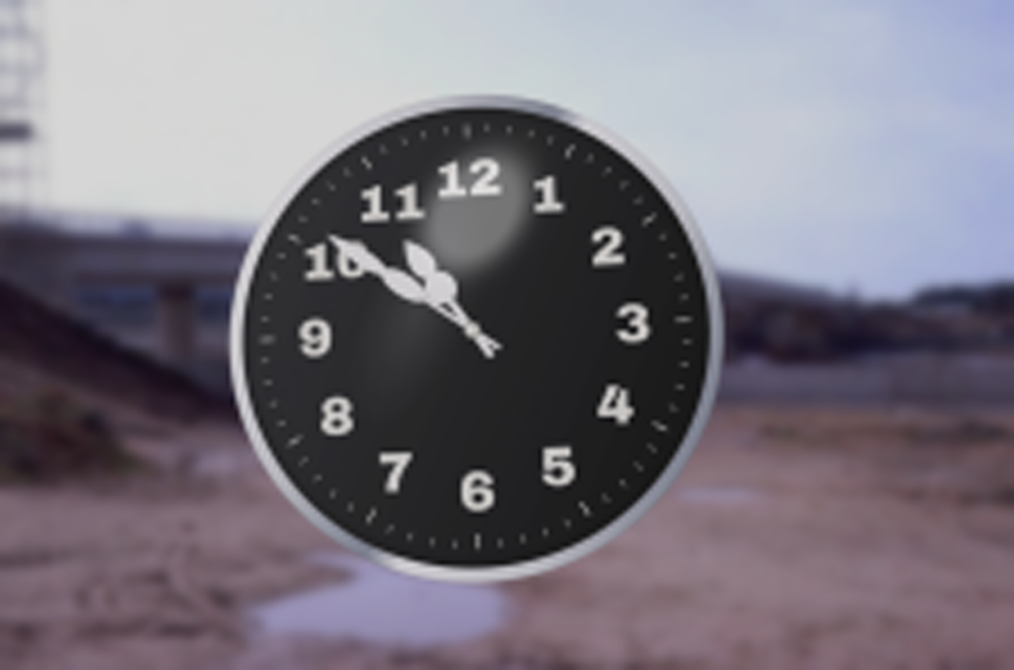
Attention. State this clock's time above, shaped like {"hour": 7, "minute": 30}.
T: {"hour": 10, "minute": 51}
